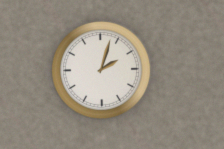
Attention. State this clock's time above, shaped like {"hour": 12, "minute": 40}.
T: {"hour": 2, "minute": 3}
